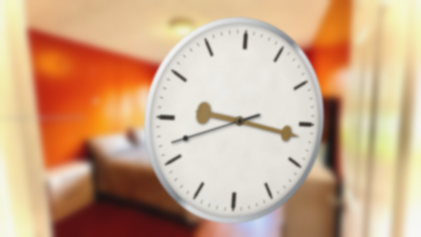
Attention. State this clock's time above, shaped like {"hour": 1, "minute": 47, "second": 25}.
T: {"hour": 9, "minute": 16, "second": 42}
